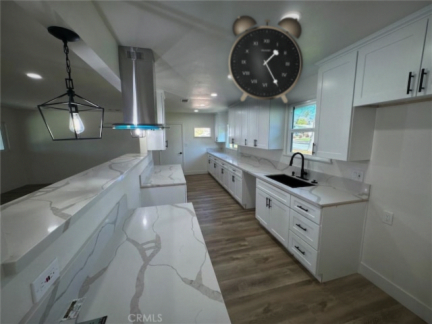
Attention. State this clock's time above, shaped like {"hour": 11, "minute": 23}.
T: {"hour": 1, "minute": 25}
